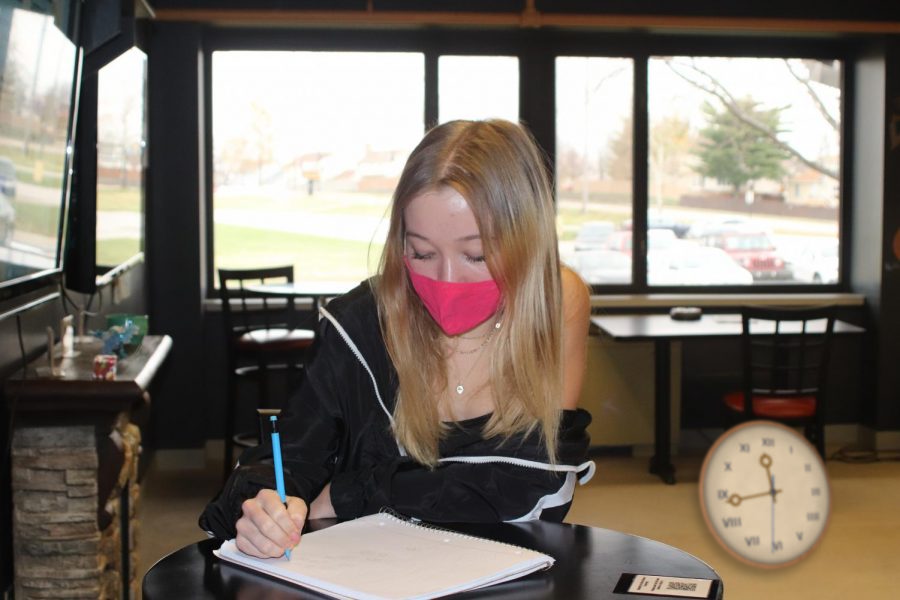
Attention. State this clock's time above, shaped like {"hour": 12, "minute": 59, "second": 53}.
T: {"hour": 11, "minute": 43, "second": 31}
